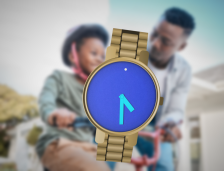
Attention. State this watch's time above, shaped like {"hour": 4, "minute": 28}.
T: {"hour": 4, "minute": 29}
